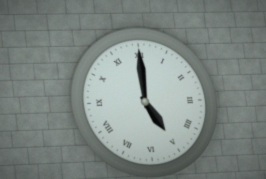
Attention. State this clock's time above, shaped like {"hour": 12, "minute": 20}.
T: {"hour": 5, "minute": 0}
